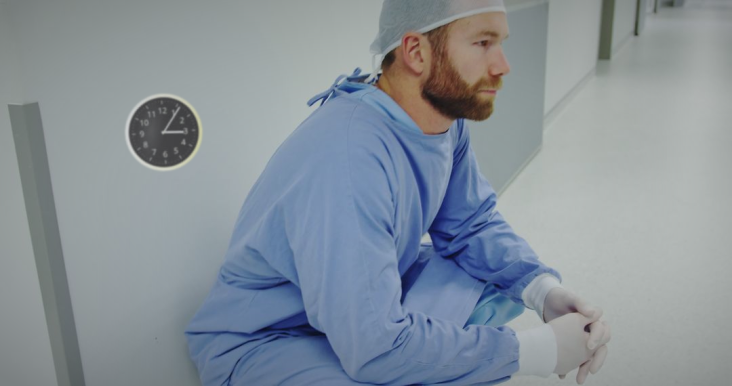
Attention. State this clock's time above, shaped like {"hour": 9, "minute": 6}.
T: {"hour": 3, "minute": 6}
